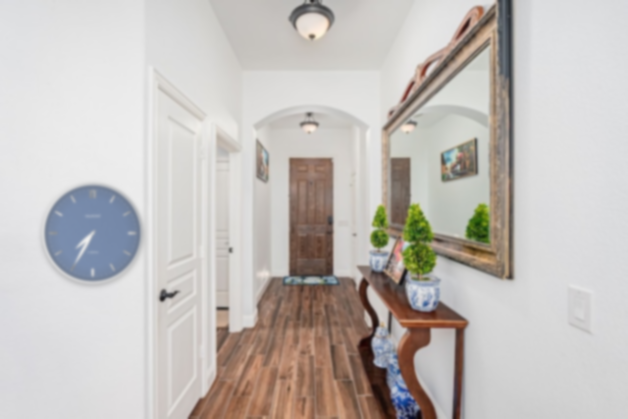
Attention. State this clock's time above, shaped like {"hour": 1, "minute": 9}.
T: {"hour": 7, "minute": 35}
